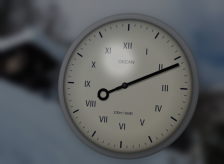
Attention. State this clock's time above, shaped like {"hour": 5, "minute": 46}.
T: {"hour": 8, "minute": 11}
